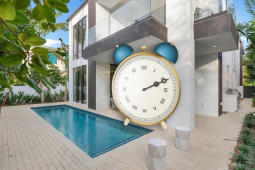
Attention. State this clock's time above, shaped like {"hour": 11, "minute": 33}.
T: {"hour": 2, "minute": 11}
